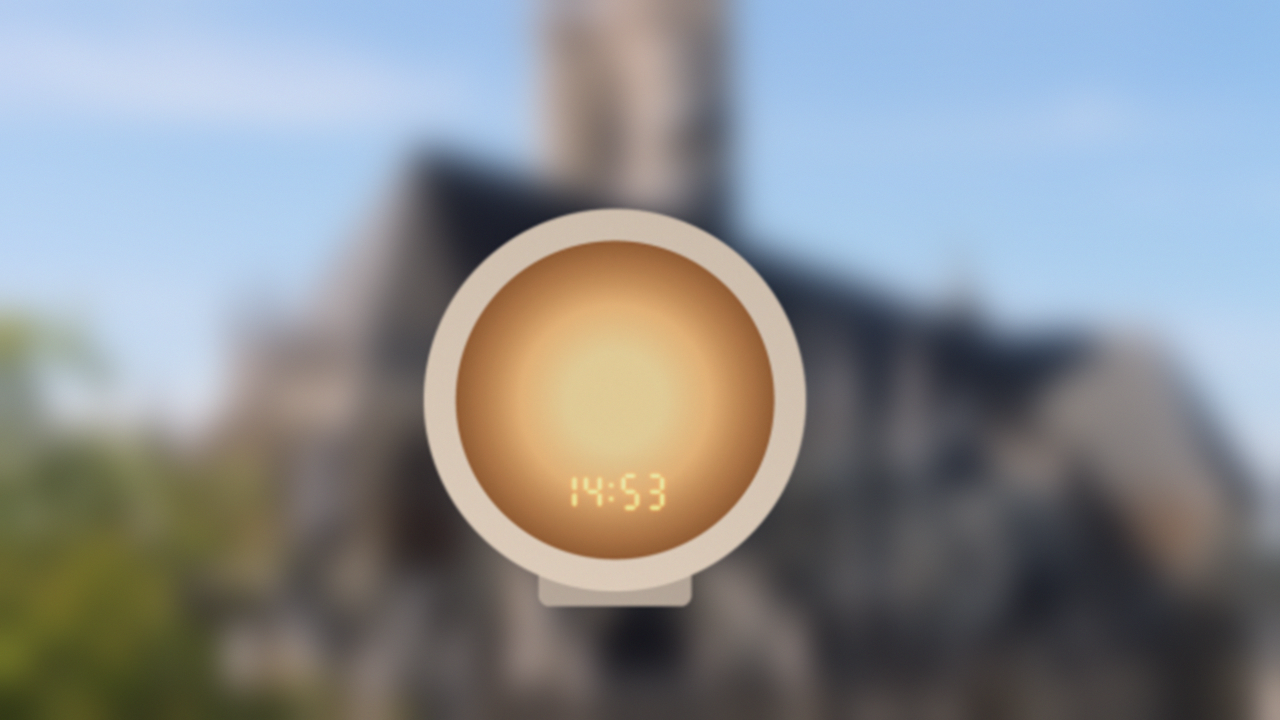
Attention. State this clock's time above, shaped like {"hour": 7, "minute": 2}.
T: {"hour": 14, "minute": 53}
